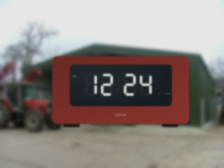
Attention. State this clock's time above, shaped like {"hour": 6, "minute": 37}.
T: {"hour": 12, "minute": 24}
